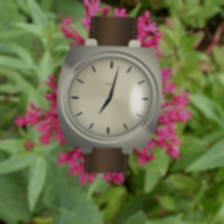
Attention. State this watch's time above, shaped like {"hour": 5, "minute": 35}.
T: {"hour": 7, "minute": 2}
